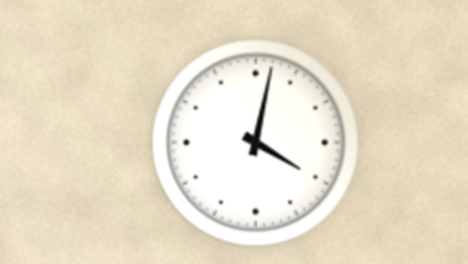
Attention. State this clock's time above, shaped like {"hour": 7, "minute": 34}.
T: {"hour": 4, "minute": 2}
